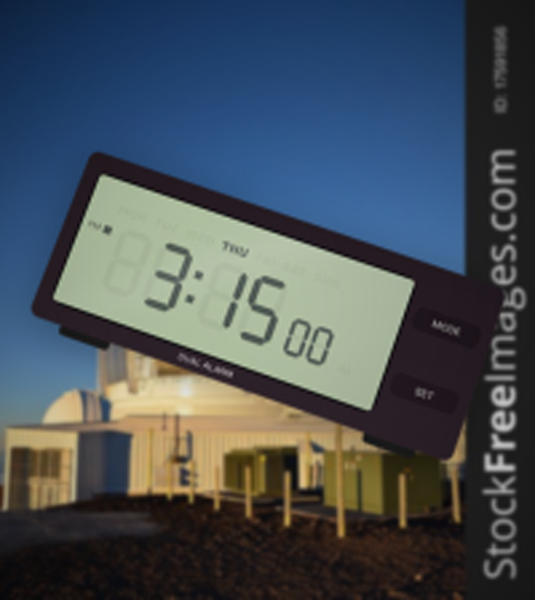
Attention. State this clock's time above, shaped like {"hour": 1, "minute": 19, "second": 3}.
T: {"hour": 3, "minute": 15, "second": 0}
